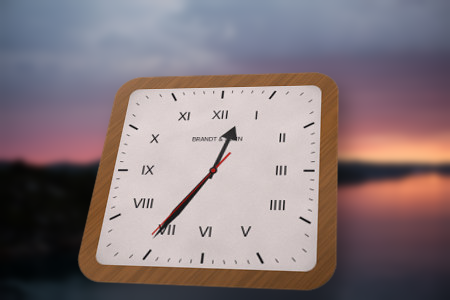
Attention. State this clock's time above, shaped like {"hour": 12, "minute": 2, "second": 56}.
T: {"hour": 12, "minute": 35, "second": 36}
